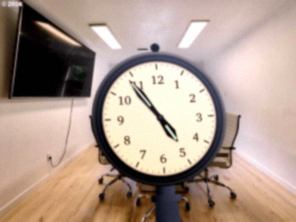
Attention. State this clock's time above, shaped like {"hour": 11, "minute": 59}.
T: {"hour": 4, "minute": 54}
